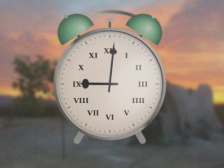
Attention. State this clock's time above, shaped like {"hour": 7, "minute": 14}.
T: {"hour": 9, "minute": 1}
